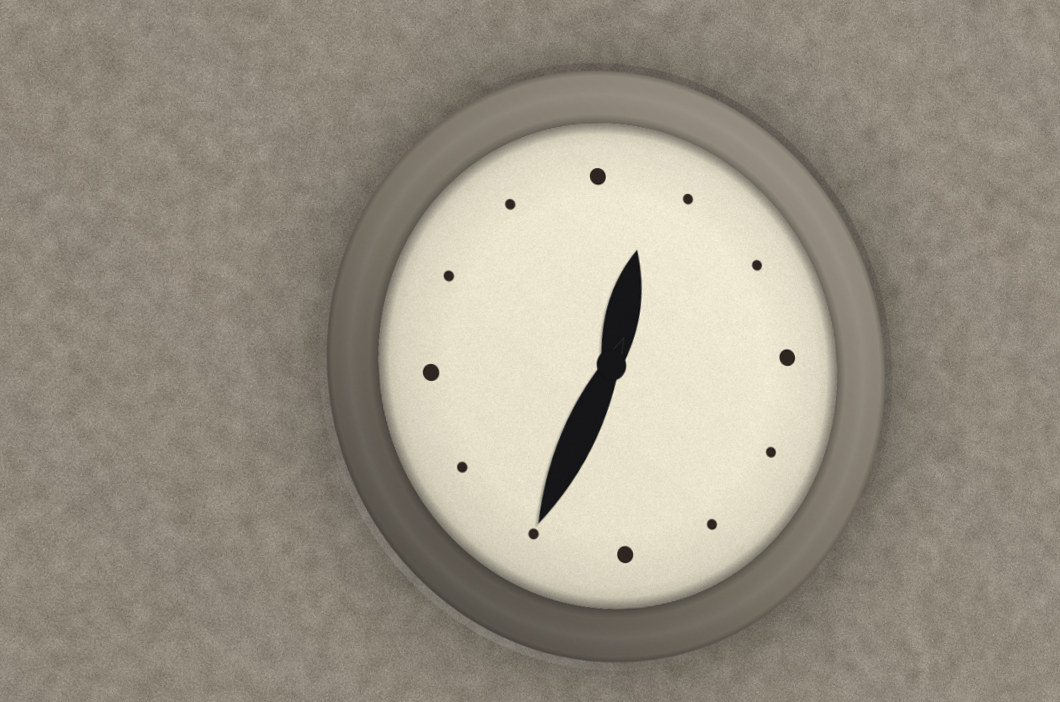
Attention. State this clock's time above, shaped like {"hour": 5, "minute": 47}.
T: {"hour": 12, "minute": 35}
